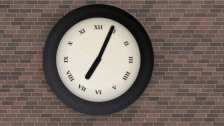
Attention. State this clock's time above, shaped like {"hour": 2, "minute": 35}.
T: {"hour": 7, "minute": 4}
